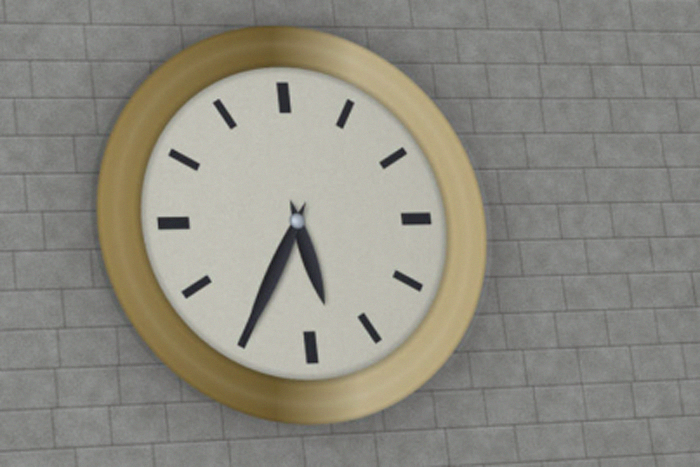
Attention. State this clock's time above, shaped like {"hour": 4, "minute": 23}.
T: {"hour": 5, "minute": 35}
